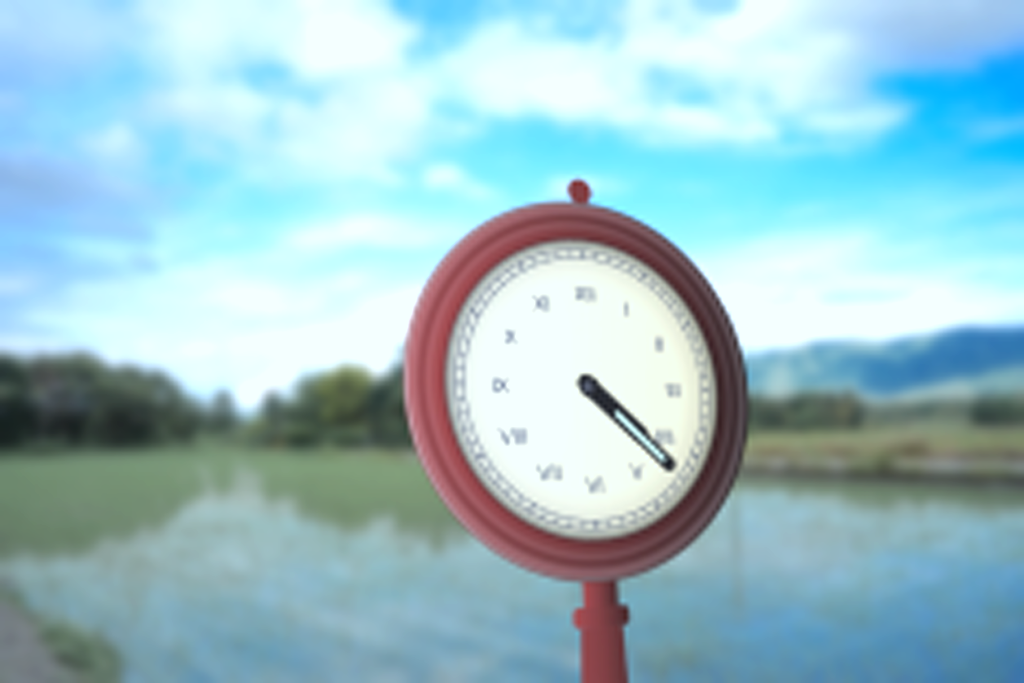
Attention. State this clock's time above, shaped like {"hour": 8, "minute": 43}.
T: {"hour": 4, "minute": 22}
